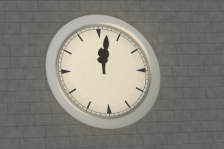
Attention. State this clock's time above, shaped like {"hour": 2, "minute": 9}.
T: {"hour": 12, "minute": 2}
